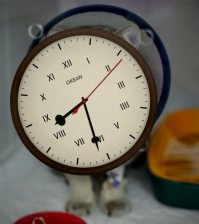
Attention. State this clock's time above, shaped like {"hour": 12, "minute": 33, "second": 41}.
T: {"hour": 8, "minute": 31, "second": 11}
